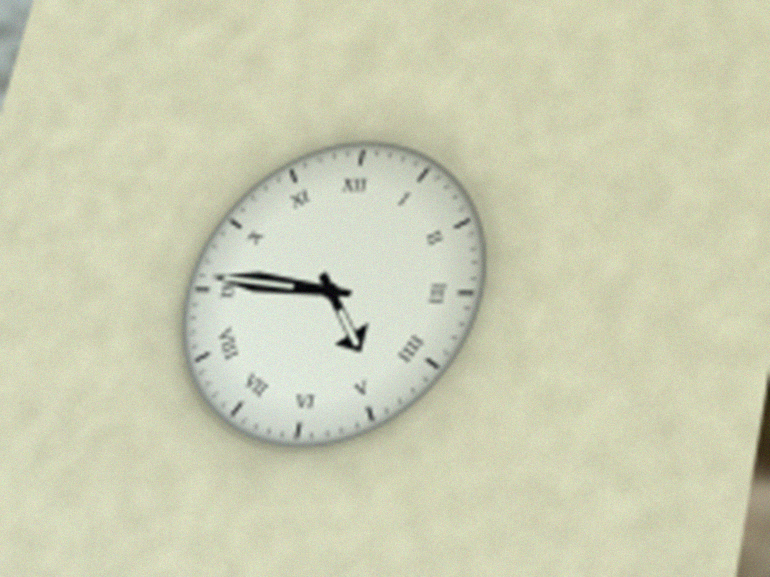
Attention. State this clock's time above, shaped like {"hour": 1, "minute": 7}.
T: {"hour": 4, "minute": 46}
